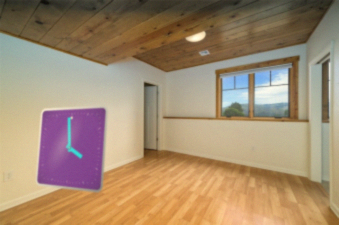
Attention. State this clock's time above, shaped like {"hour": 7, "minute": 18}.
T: {"hour": 3, "minute": 59}
